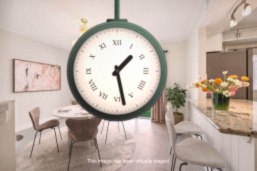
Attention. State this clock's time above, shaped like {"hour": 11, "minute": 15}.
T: {"hour": 1, "minute": 28}
